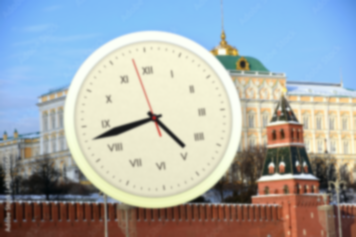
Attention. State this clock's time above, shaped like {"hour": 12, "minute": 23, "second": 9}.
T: {"hour": 4, "minute": 42, "second": 58}
